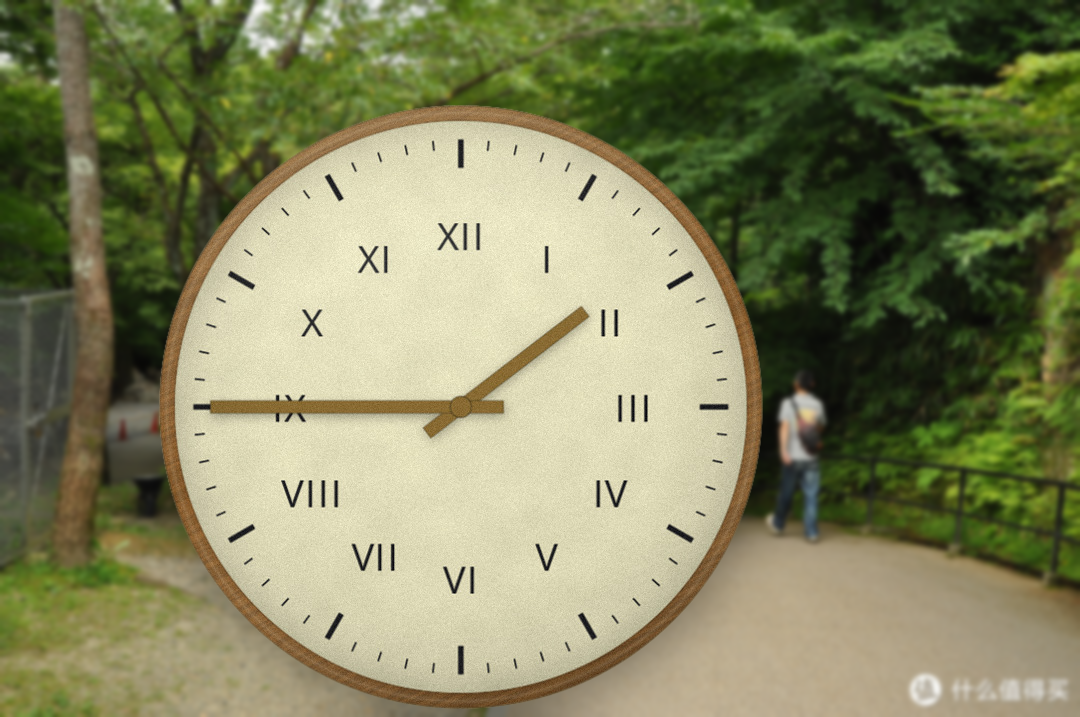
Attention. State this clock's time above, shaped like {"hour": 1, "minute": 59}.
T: {"hour": 1, "minute": 45}
